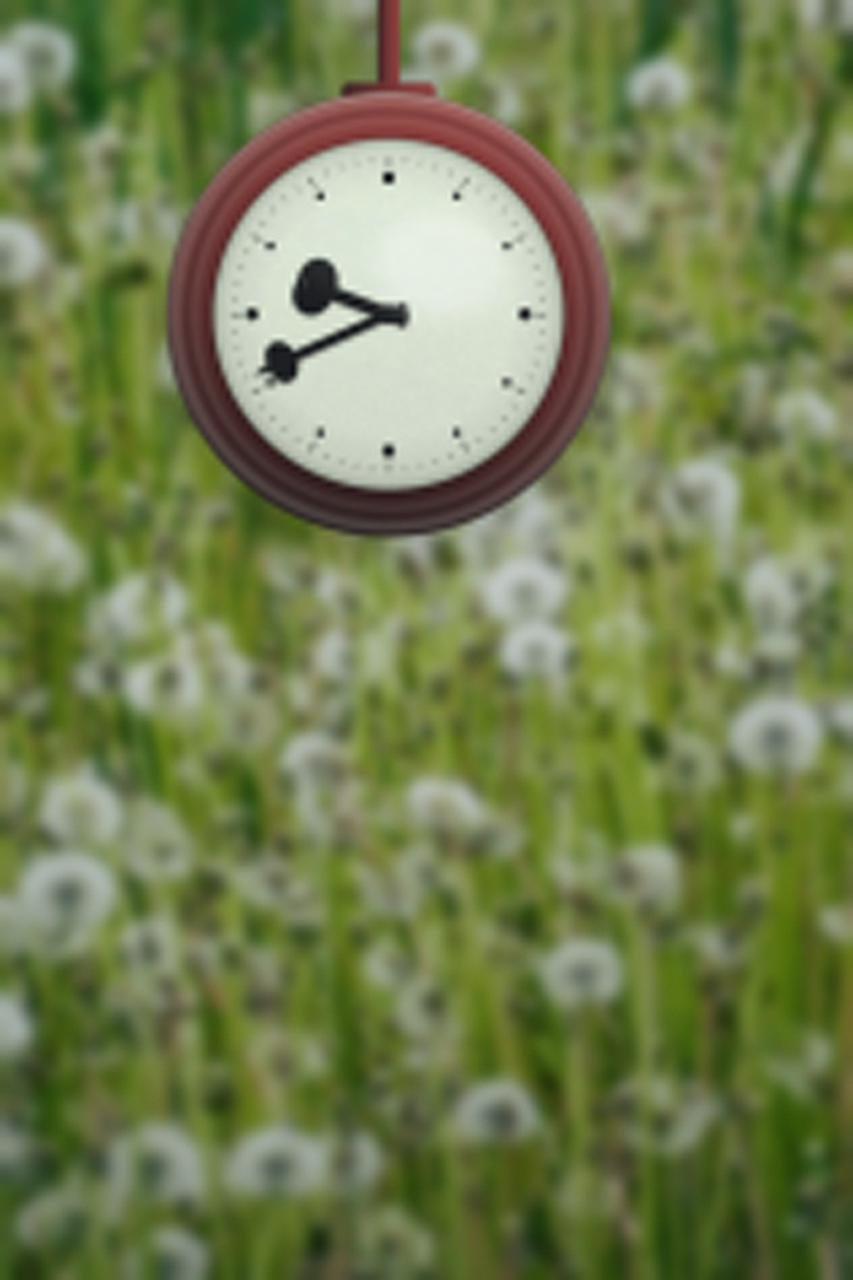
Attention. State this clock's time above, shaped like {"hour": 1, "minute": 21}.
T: {"hour": 9, "minute": 41}
